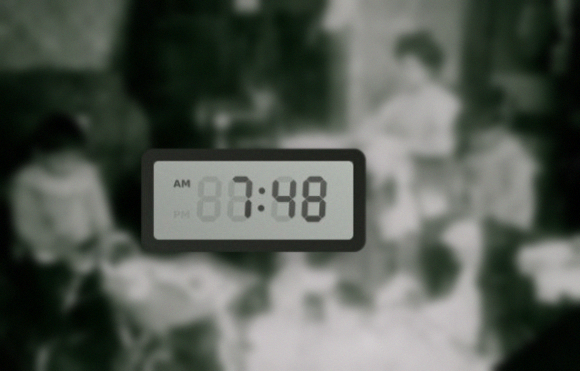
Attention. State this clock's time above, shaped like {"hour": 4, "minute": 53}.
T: {"hour": 7, "minute": 48}
